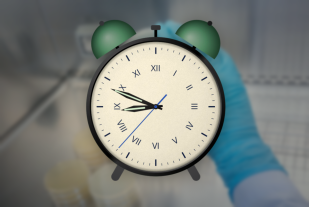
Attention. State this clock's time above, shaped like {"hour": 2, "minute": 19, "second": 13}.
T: {"hour": 8, "minute": 48, "second": 37}
